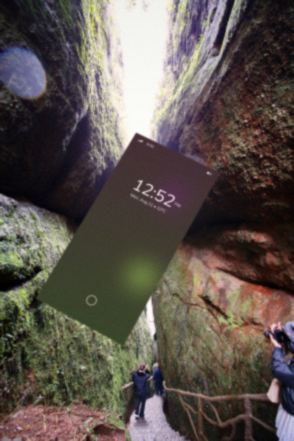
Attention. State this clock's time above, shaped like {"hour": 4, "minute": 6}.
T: {"hour": 12, "minute": 52}
